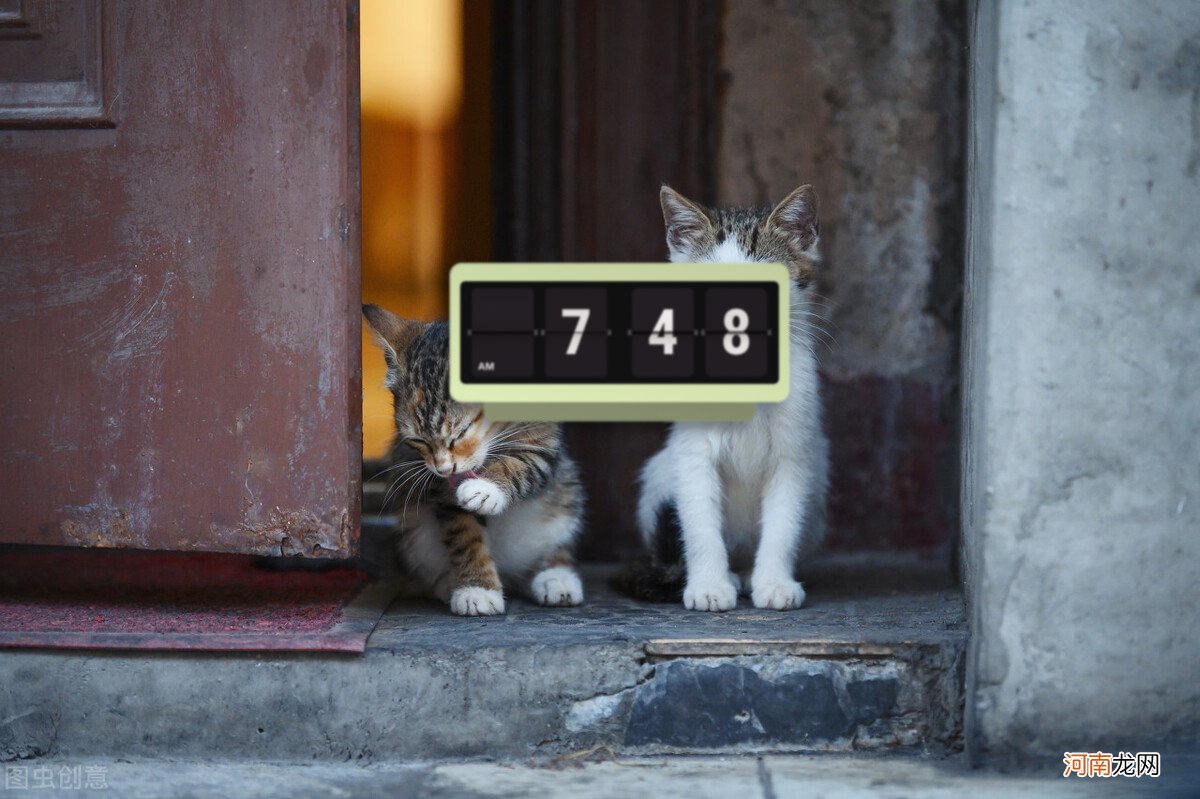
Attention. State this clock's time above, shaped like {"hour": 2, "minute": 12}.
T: {"hour": 7, "minute": 48}
